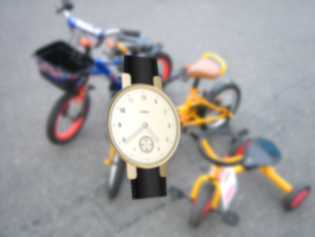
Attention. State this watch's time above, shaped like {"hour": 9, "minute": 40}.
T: {"hour": 4, "minute": 39}
